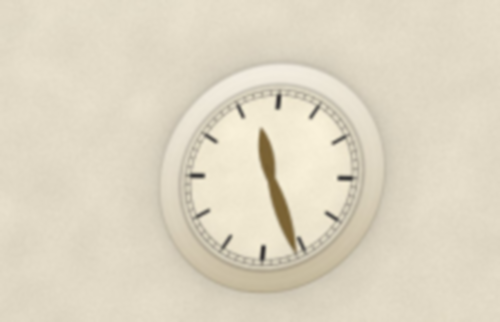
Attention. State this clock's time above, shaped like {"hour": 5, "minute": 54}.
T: {"hour": 11, "minute": 26}
